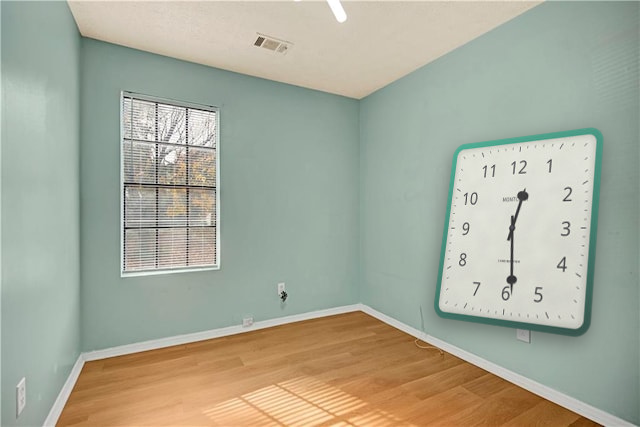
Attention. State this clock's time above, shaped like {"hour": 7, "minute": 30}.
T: {"hour": 12, "minute": 29}
